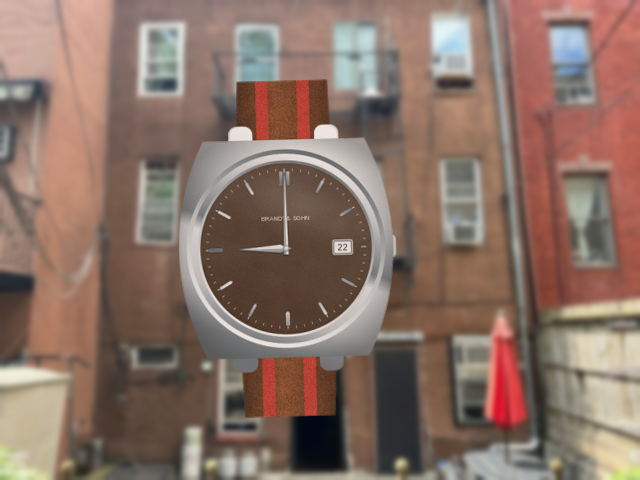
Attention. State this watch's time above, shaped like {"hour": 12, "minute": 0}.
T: {"hour": 9, "minute": 0}
